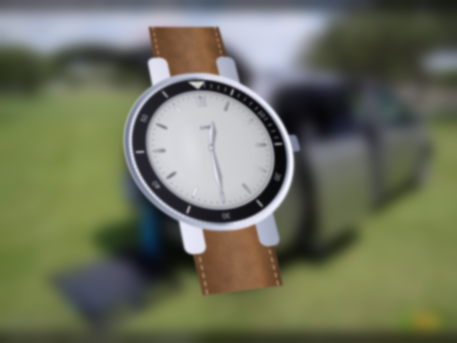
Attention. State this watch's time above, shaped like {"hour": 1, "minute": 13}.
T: {"hour": 12, "minute": 30}
